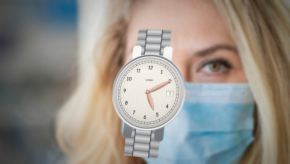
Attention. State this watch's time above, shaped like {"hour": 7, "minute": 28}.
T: {"hour": 5, "minute": 10}
